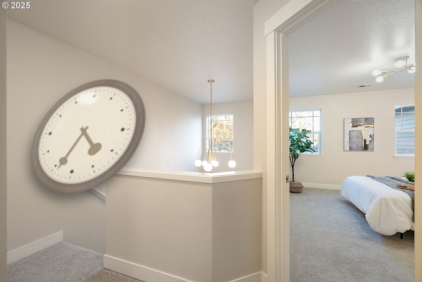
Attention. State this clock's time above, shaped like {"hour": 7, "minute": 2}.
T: {"hour": 4, "minute": 34}
